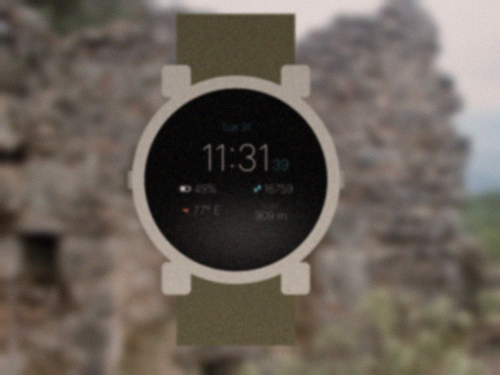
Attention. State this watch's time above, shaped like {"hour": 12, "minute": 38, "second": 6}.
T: {"hour": 11, "minute": 31, "second": 39}
